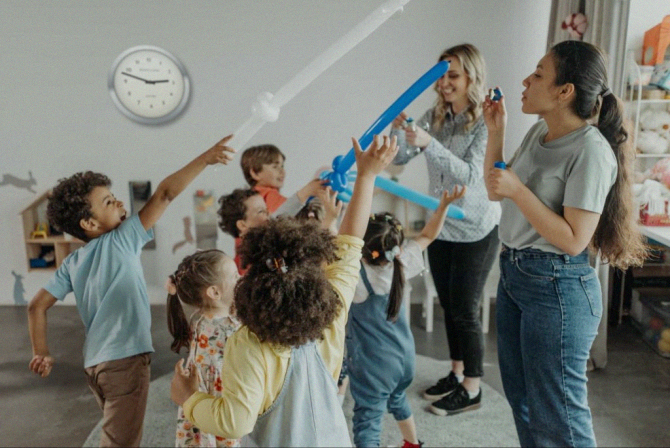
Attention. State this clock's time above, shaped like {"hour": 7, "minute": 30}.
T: {"hour": 2, "minute": 48}
